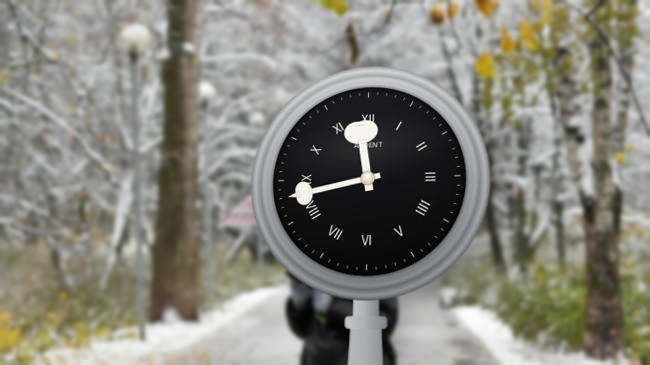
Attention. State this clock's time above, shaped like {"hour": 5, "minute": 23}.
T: {"hour": 11, "minute": 43}
